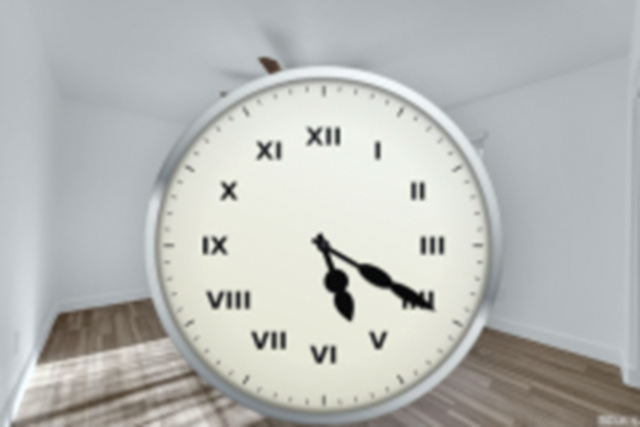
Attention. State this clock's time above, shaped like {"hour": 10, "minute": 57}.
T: {"hour": 5, "minute": 20}
